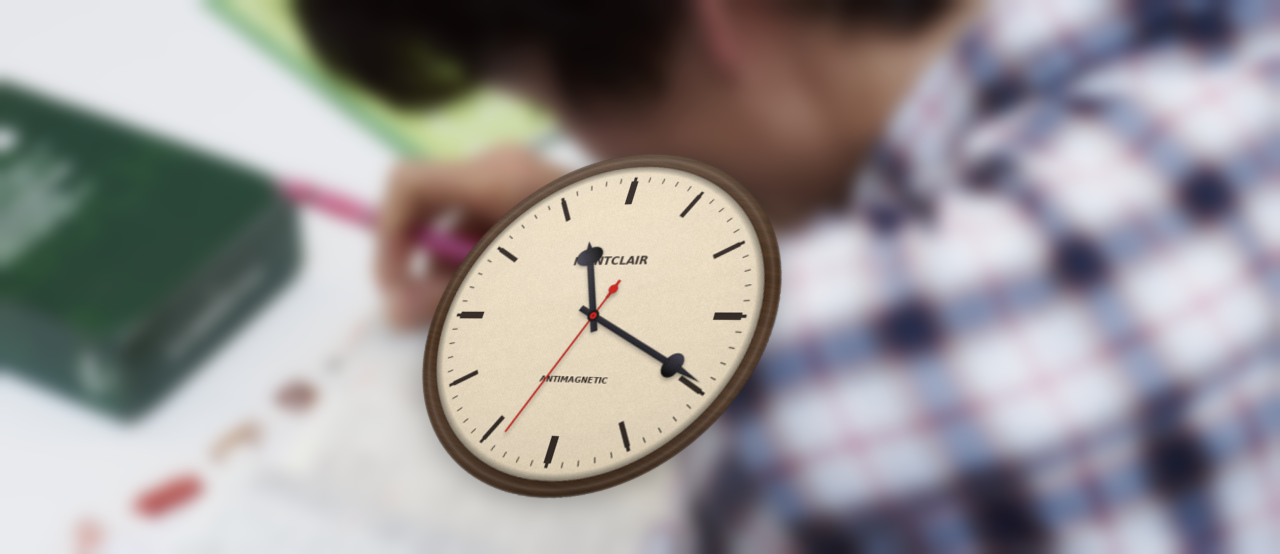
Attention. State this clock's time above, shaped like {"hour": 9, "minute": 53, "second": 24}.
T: {"hour": 11, "minute": 19, "second": 34}
